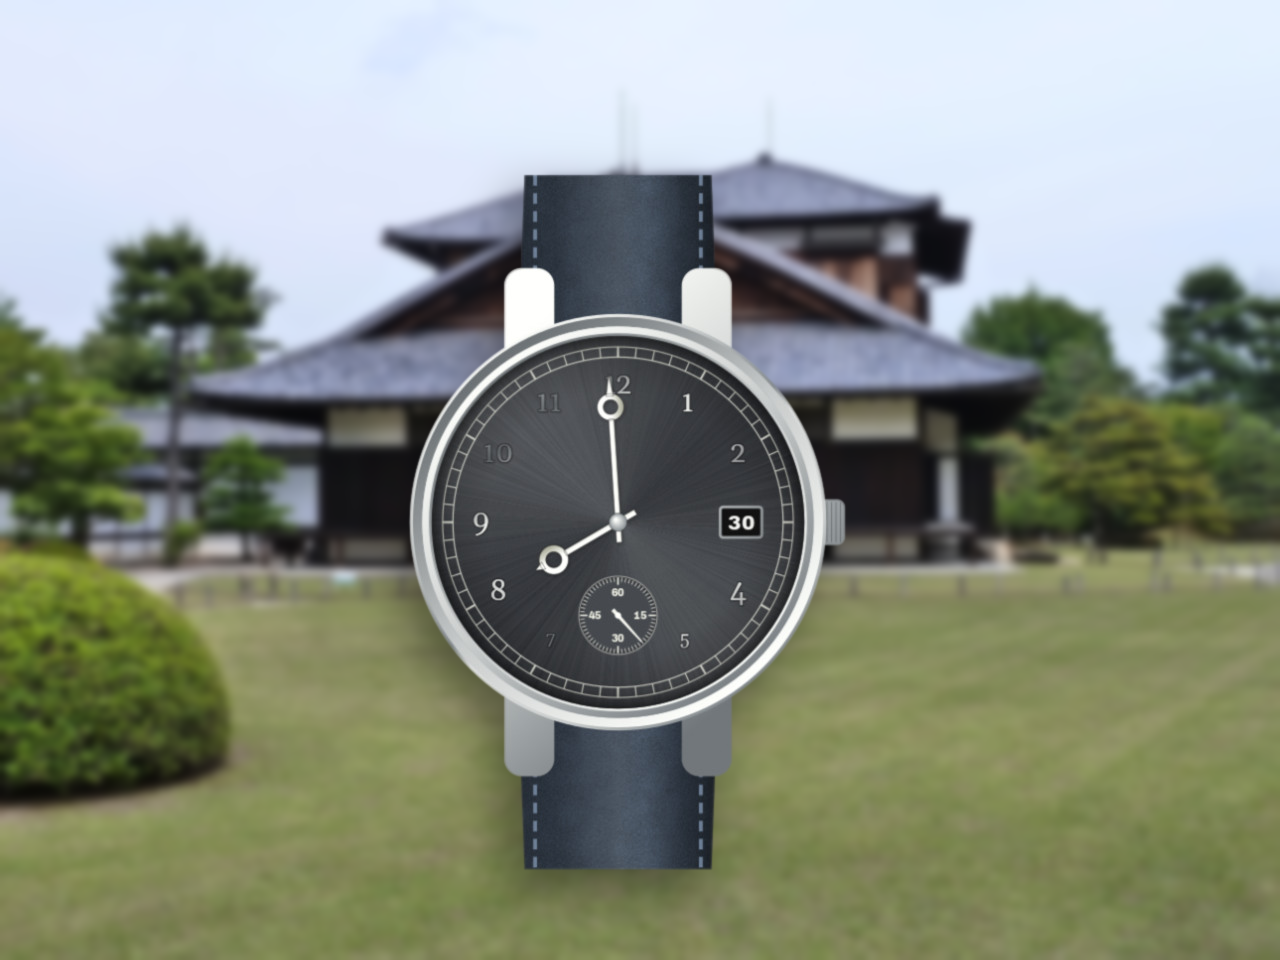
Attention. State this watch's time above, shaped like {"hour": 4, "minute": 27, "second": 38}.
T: {"hour": 7, "minute": 59, "second": 23}
